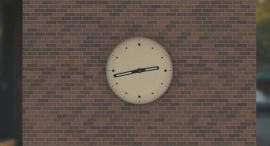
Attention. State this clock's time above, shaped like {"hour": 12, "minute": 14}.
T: {"hour": 2, "minute": 43}
